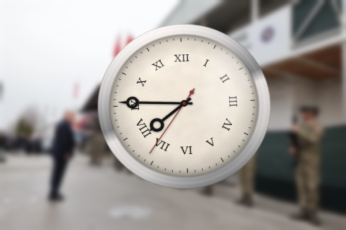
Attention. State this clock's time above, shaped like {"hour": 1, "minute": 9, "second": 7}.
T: {"hour": 7, "minute": 45, "second": 36}
